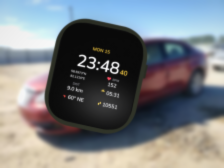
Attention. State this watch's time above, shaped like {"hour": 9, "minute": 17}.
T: {"hour": 23, "minute": 48}
